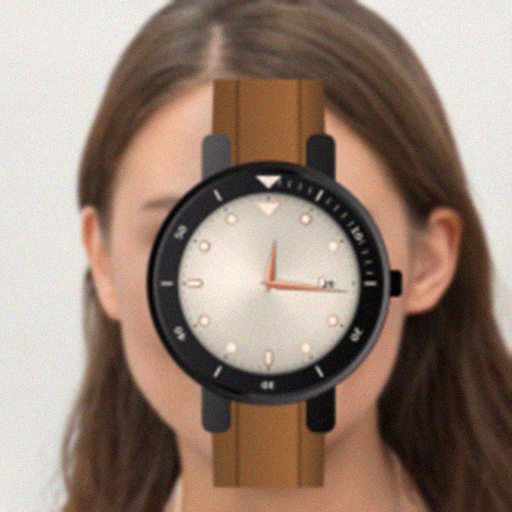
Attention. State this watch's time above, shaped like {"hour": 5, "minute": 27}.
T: {"hour": 12, "minute": 16}
